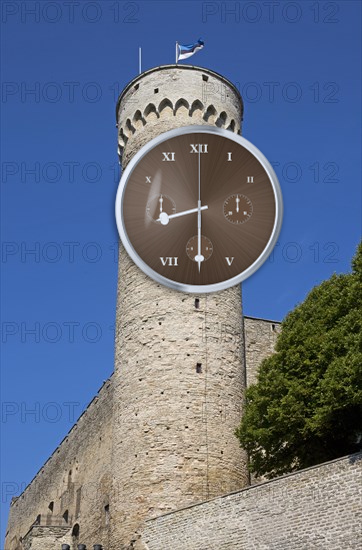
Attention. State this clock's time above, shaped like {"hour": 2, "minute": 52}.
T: {"hour": 8, "minute": 30}
